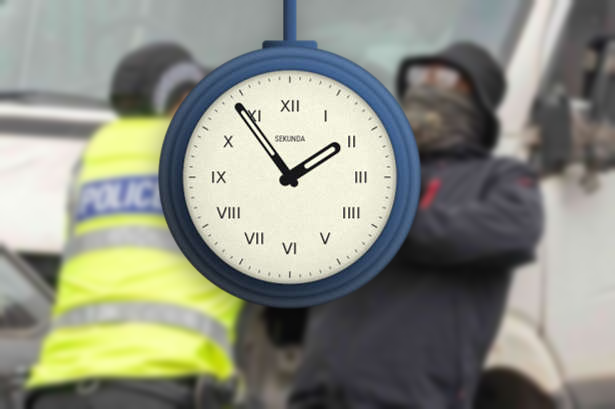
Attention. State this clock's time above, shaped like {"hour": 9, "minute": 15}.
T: {"hour": 1, "minute": 54}
